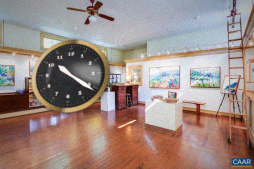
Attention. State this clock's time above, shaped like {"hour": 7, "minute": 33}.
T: {"hour": 10, "minute": 21}
